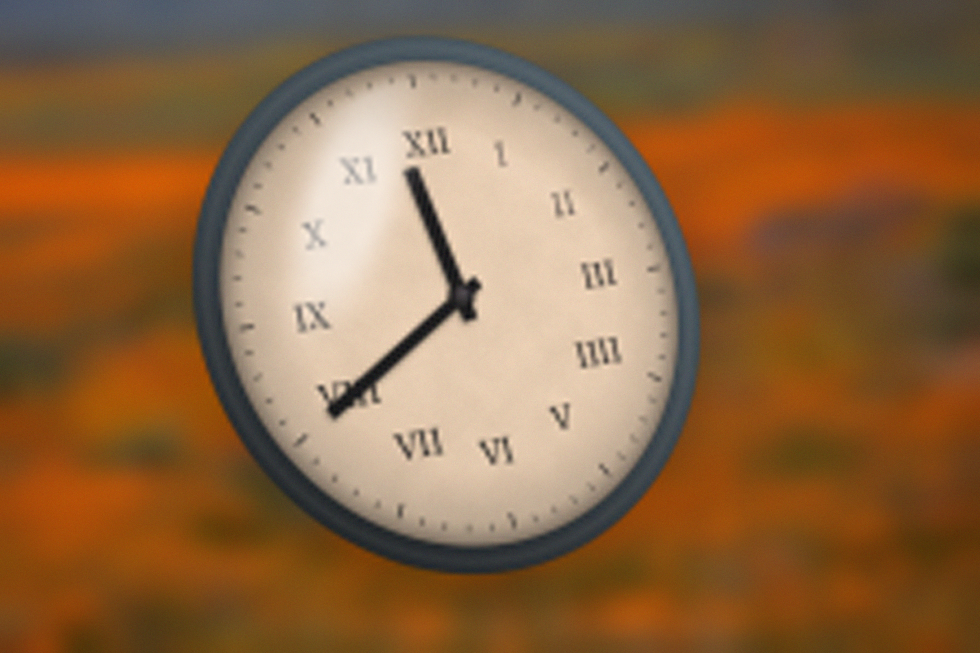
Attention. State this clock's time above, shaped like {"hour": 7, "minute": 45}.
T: {"hour": 11, "minute": 40}
